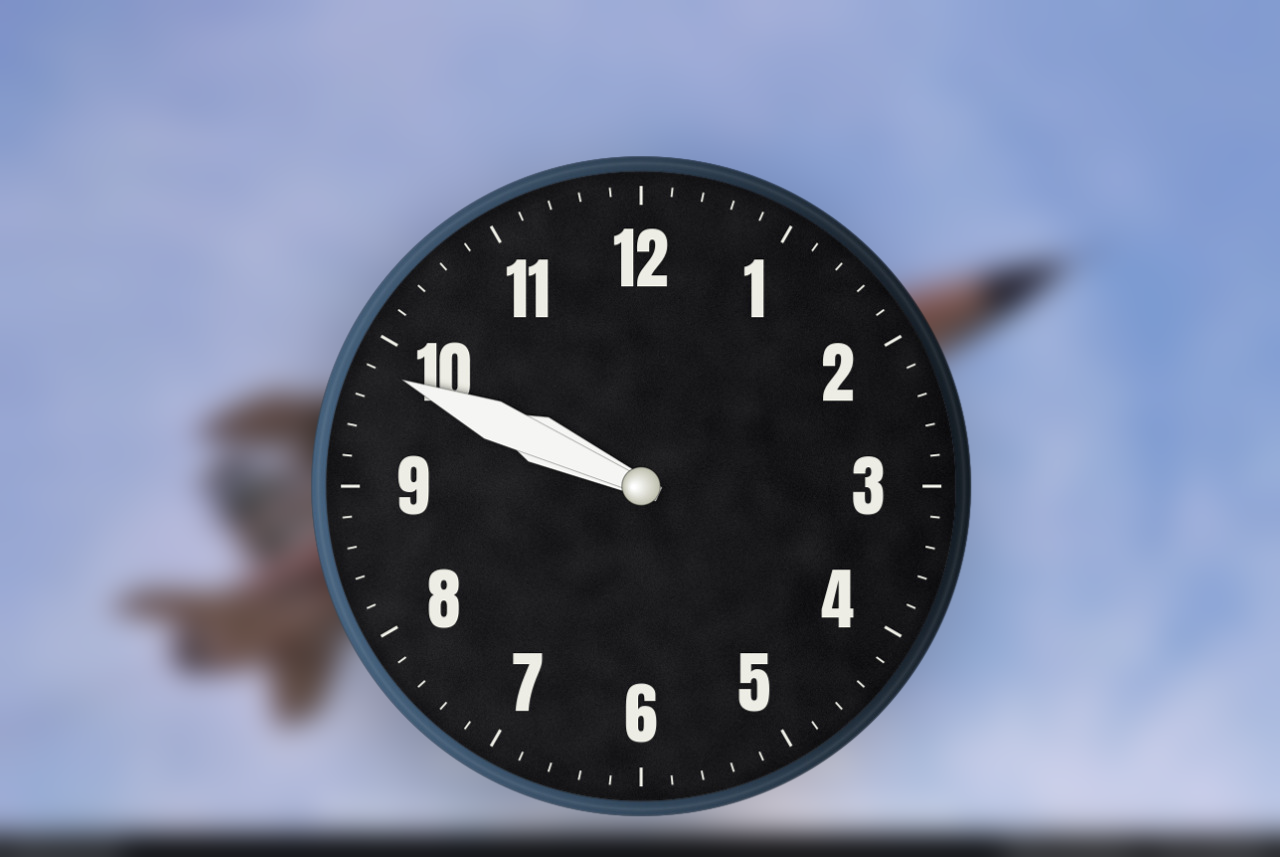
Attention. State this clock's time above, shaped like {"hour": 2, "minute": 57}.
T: {"hour": 9, "minute": 49}
